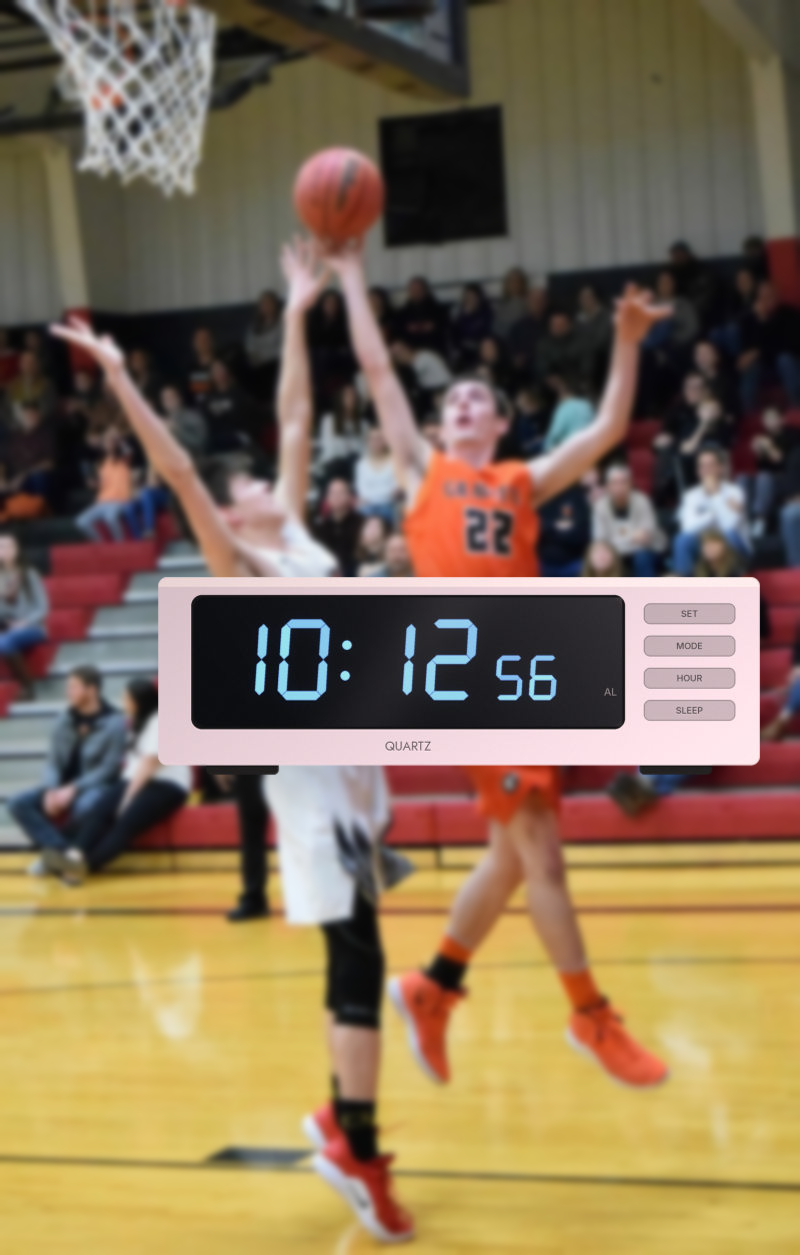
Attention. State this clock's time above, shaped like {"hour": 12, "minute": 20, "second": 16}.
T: {"hour": 10, "minute": 12, "second": 56}
